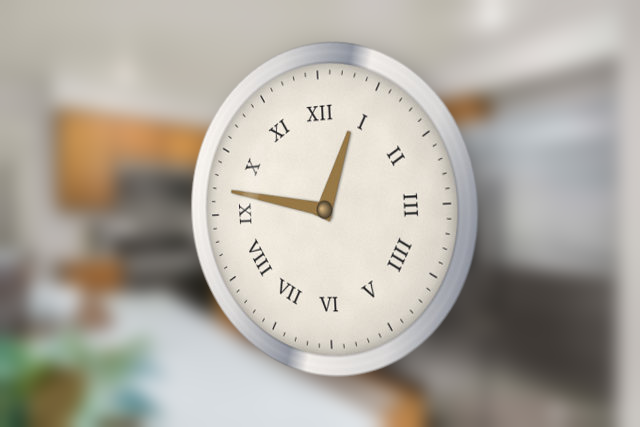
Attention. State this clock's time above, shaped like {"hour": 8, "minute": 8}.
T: {"hour": 12, "minute": 47}
